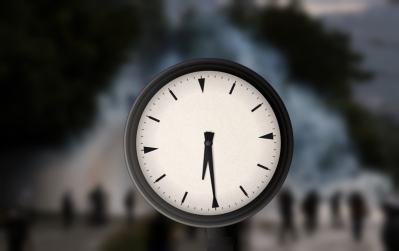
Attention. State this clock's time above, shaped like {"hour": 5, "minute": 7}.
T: {"hour": 6, "minute": 30}
